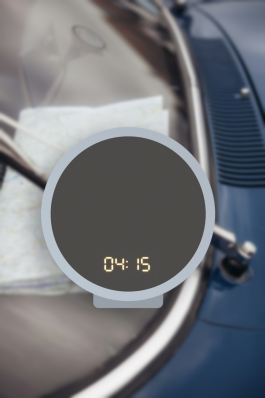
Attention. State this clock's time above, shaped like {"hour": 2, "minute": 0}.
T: {"hour": 4, "minute": 15}
